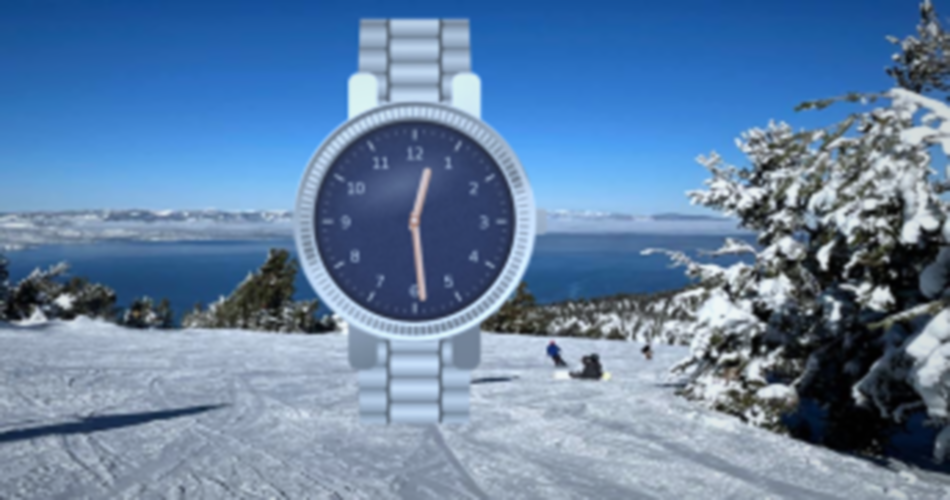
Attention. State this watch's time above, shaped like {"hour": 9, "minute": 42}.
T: {"hour": 12, "minute": 29}
